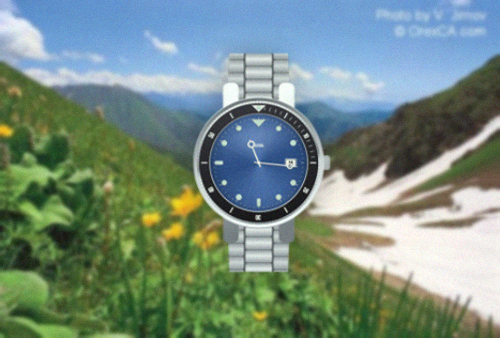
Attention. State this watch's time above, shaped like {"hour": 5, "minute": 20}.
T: {"hour": 11, "minute": 16}
